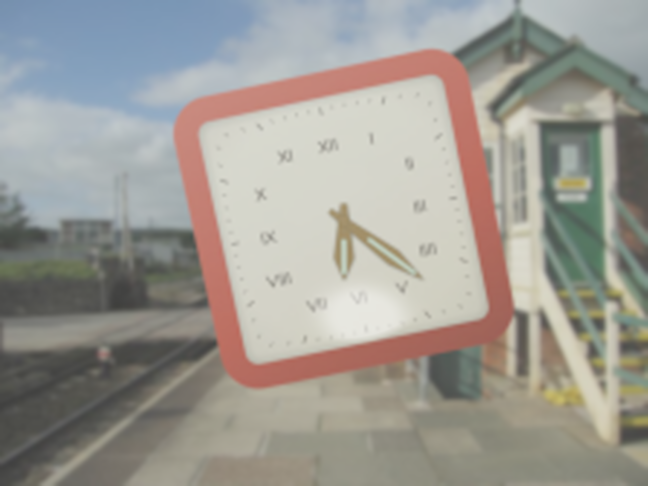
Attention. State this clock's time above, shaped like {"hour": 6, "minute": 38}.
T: {"hour": 6, "minute": 23}
